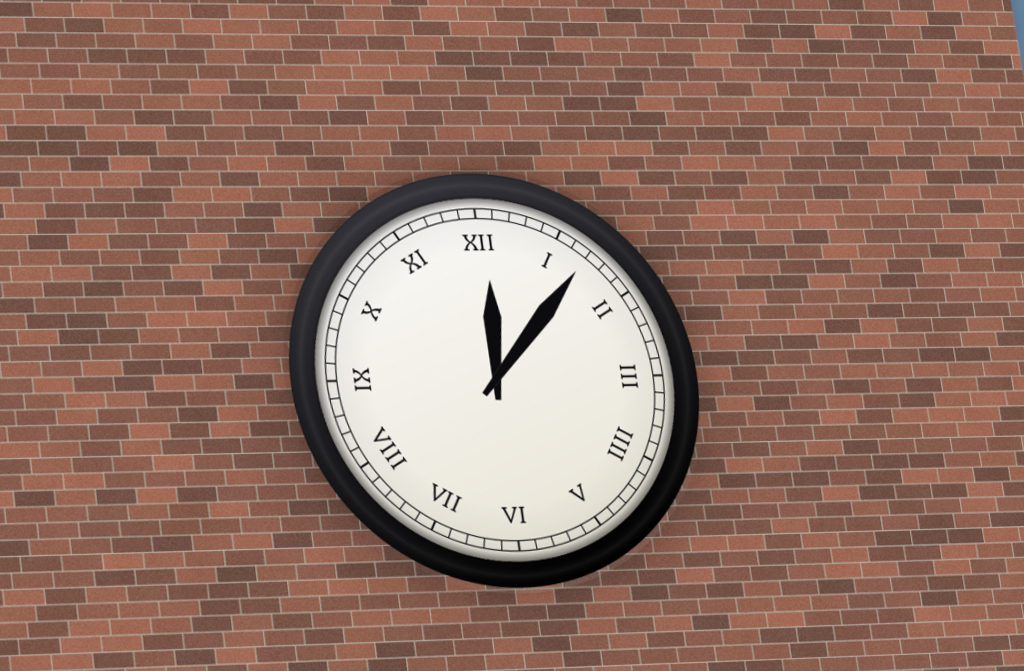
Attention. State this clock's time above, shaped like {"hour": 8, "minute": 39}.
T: {"hour": 12, "minute": 7}
